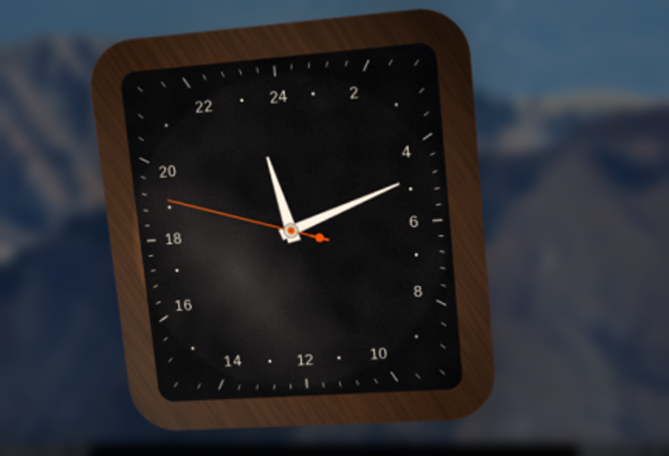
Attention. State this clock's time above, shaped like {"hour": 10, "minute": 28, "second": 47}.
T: {"hour": 23, "minute": 11, "second": 48}
